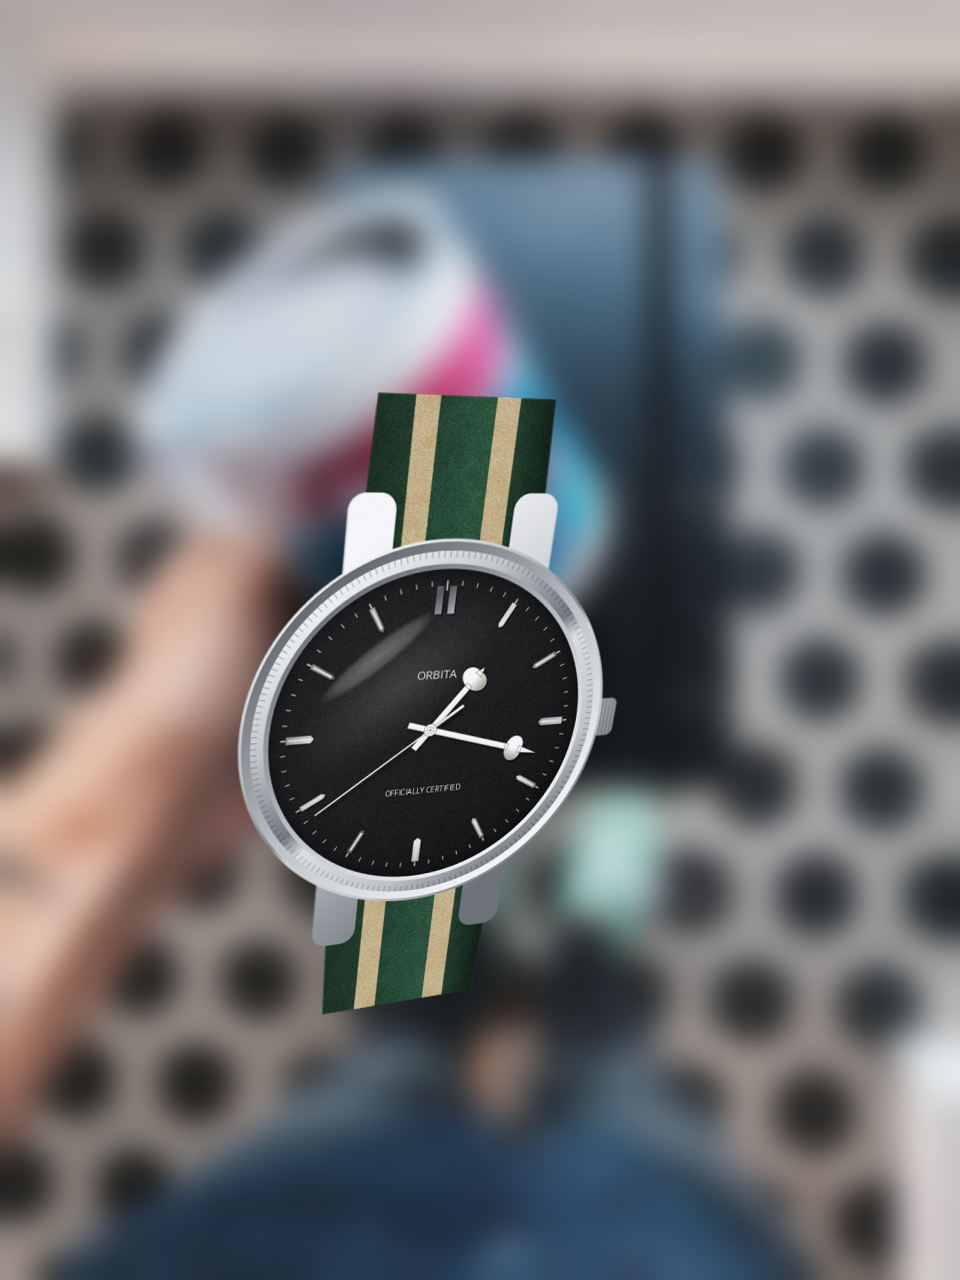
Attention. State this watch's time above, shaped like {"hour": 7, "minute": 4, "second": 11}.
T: {"hour": 1, "minute": 17, "second": 39}
